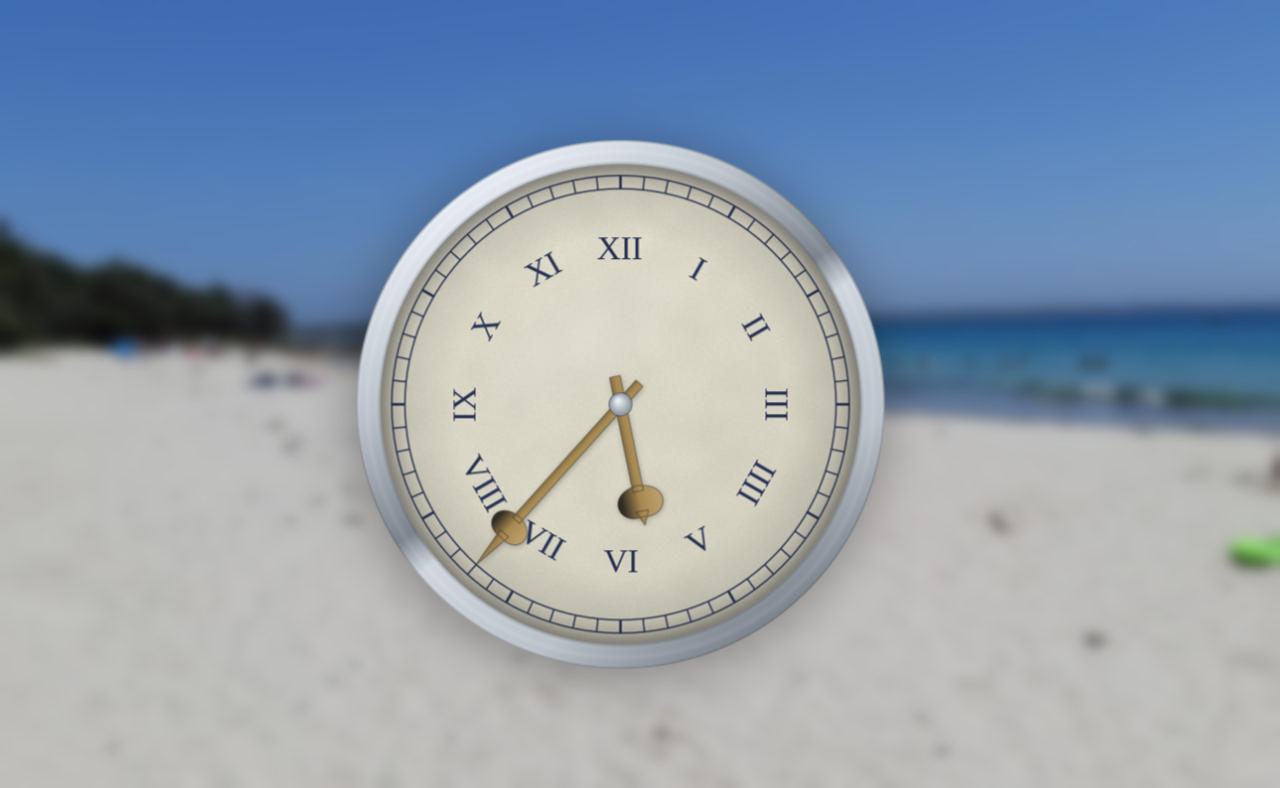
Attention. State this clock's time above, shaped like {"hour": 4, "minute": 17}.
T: {"hour": 5, "minute": 37}
